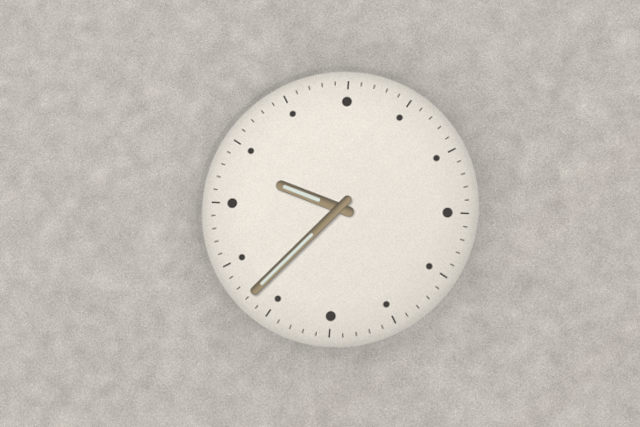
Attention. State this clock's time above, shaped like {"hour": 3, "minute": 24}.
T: {"hour": 9, "minute": 37}
